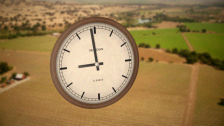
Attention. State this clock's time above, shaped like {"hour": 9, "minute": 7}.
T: {"hour": 8, "minute": 59}
